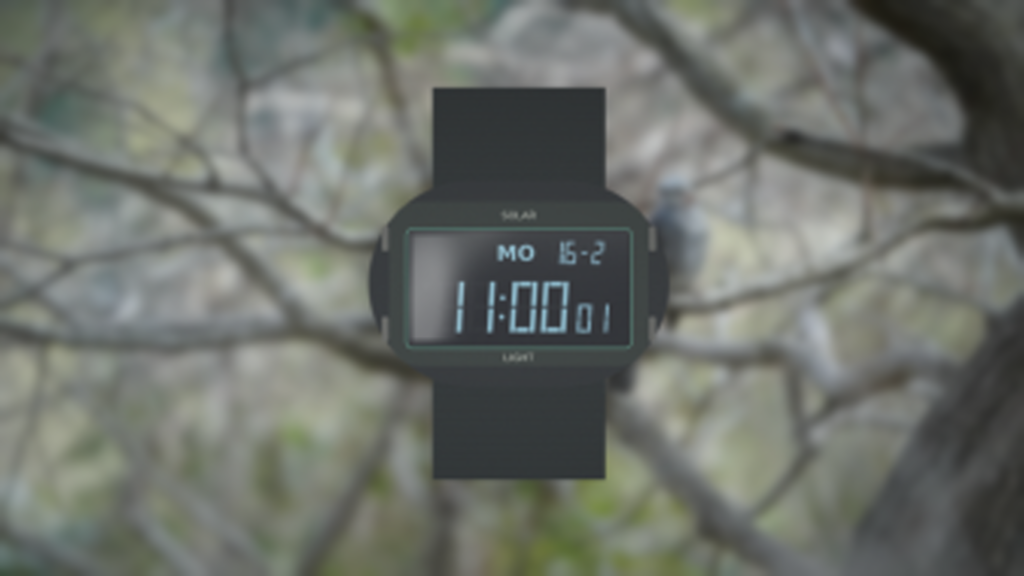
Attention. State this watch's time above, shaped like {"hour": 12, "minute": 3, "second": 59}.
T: {"hour": 11, "minute": 0, "second": 1}
